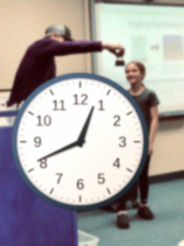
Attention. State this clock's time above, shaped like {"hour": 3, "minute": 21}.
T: {"hour": 12, "minute": 41}
